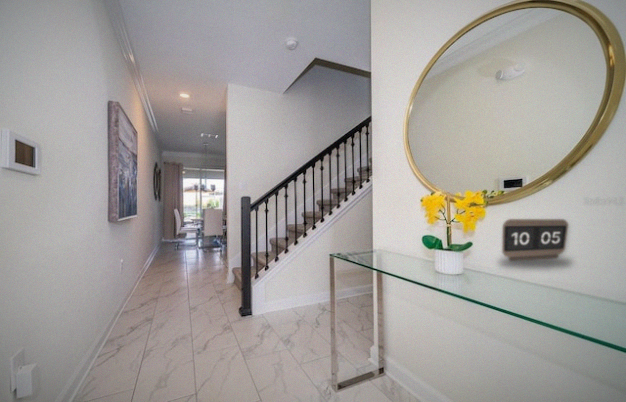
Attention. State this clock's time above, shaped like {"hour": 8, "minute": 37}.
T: {"hour": 10, "minute": 5}
